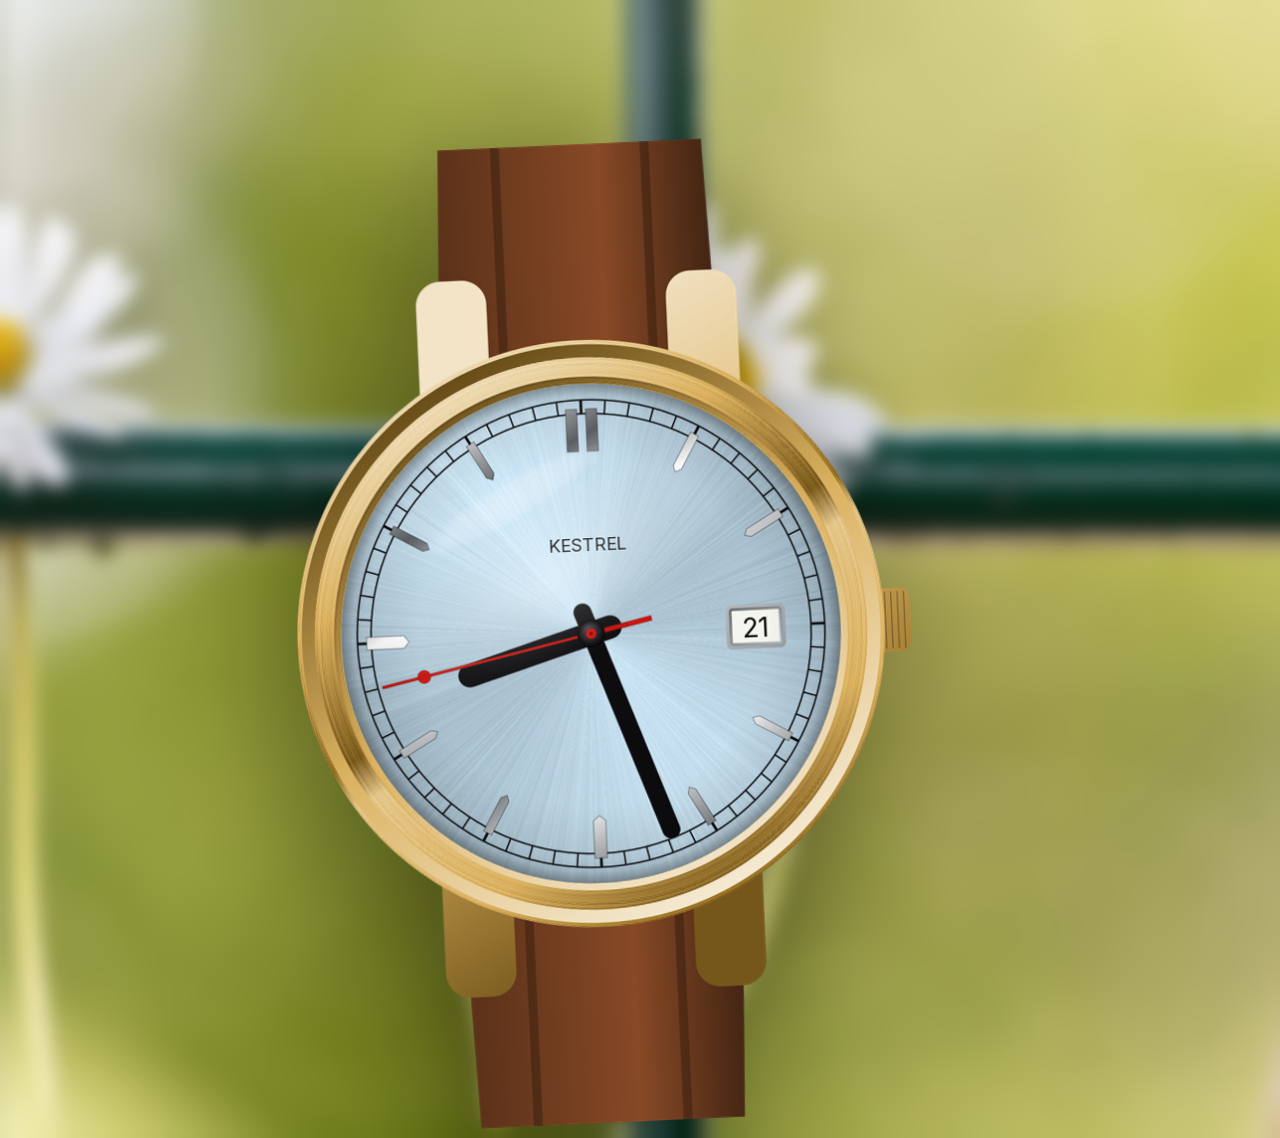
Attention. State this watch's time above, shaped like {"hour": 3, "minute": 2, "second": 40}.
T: {"hour": 8, "minute": 26, "second": 43}
